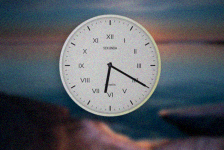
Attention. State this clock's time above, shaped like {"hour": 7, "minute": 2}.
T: {"hour": 6, "minute": 20}
